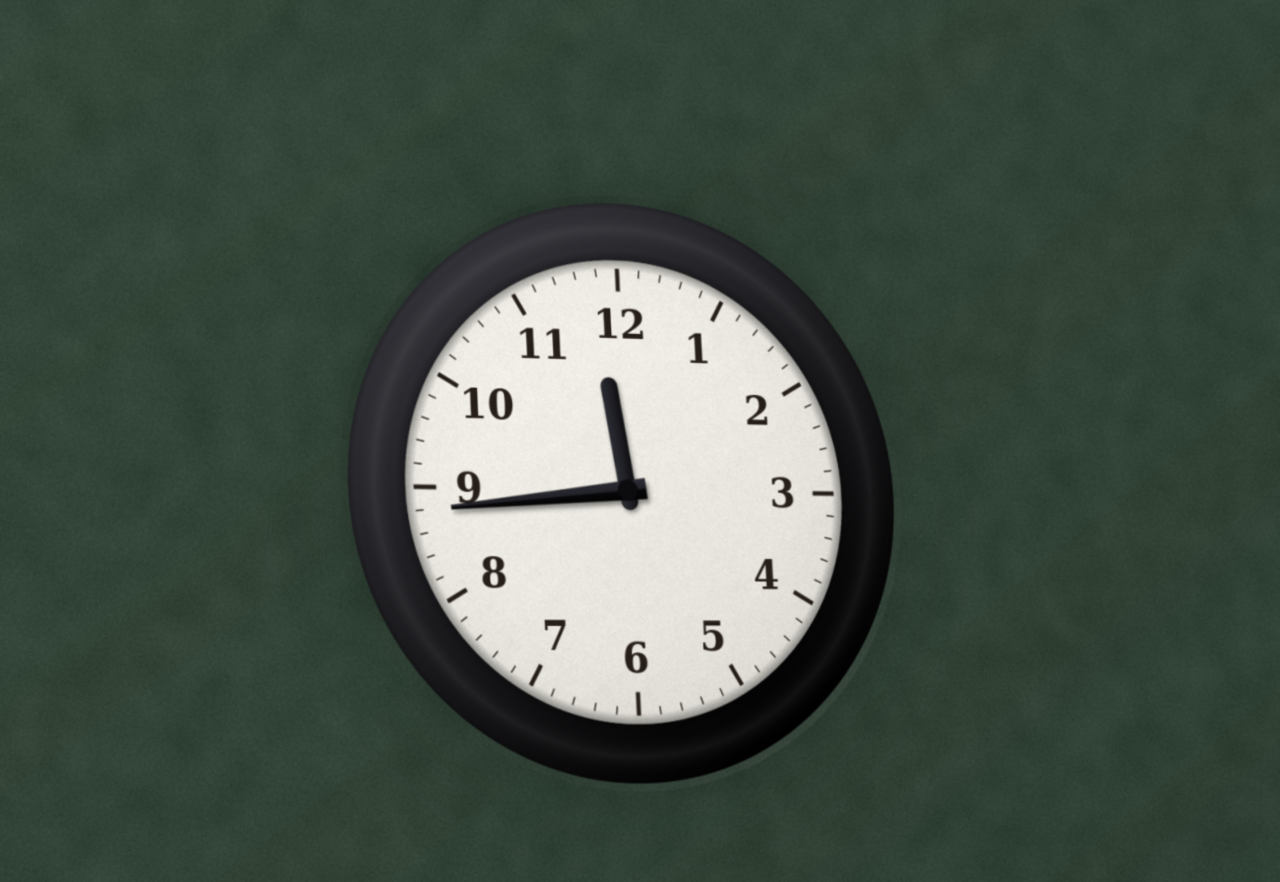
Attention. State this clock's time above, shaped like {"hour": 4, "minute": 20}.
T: {"hour": 11, "minute": 44}
